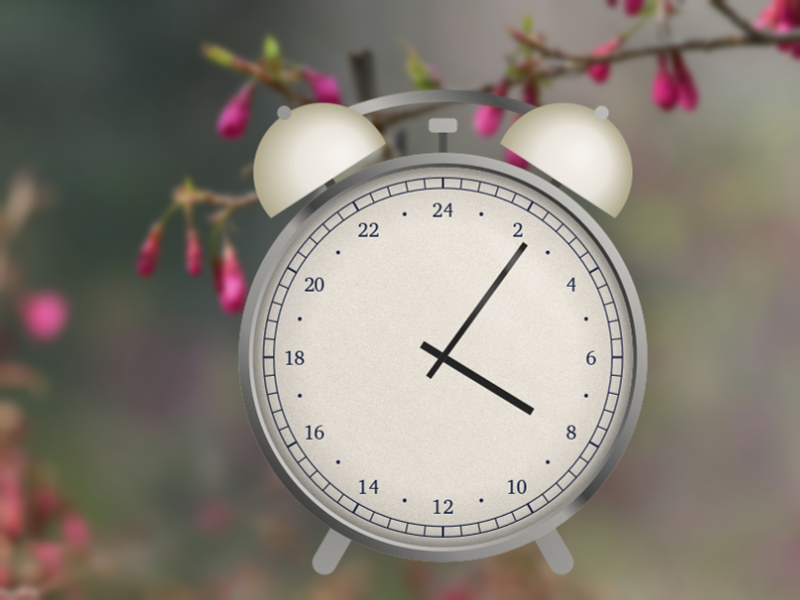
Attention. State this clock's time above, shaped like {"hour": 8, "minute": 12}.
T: {"hour": 8, "minute": 6}
